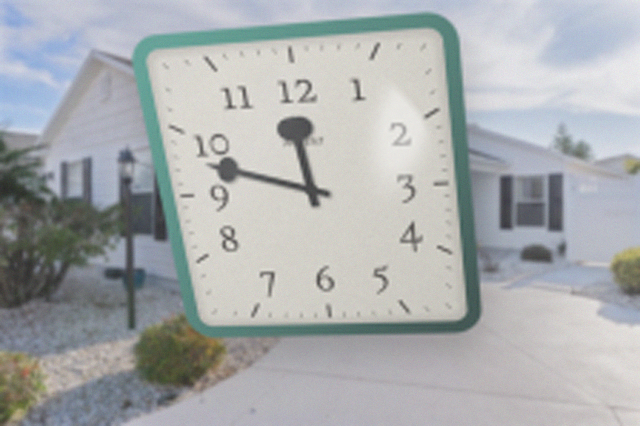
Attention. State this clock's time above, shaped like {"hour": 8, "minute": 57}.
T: {"hour": 11, "minute": 48}
